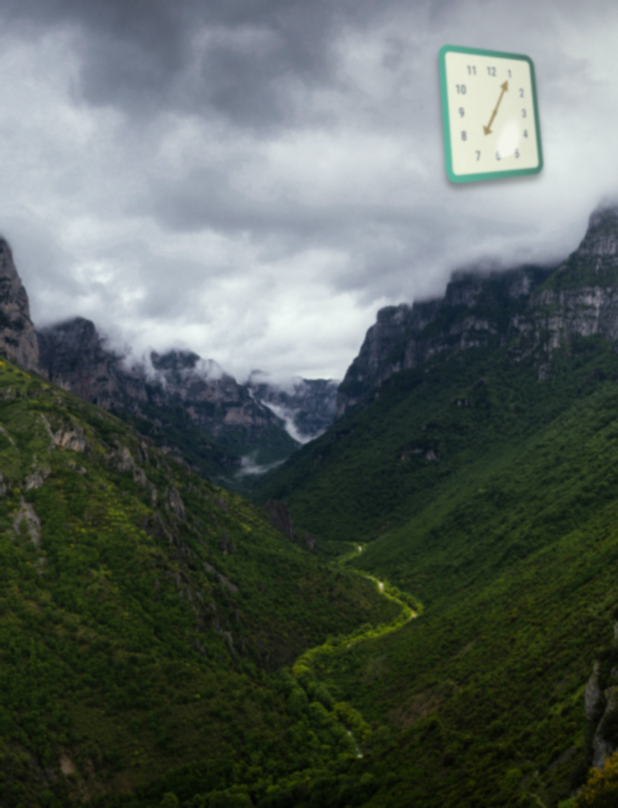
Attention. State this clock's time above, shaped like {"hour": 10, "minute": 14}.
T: {"hour": 7, "minute": 5}
